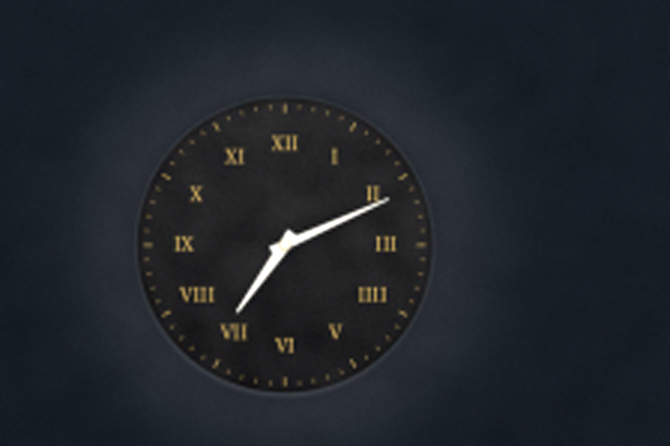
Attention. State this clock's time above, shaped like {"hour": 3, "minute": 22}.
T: {"hour": 7, "minute": 11}
